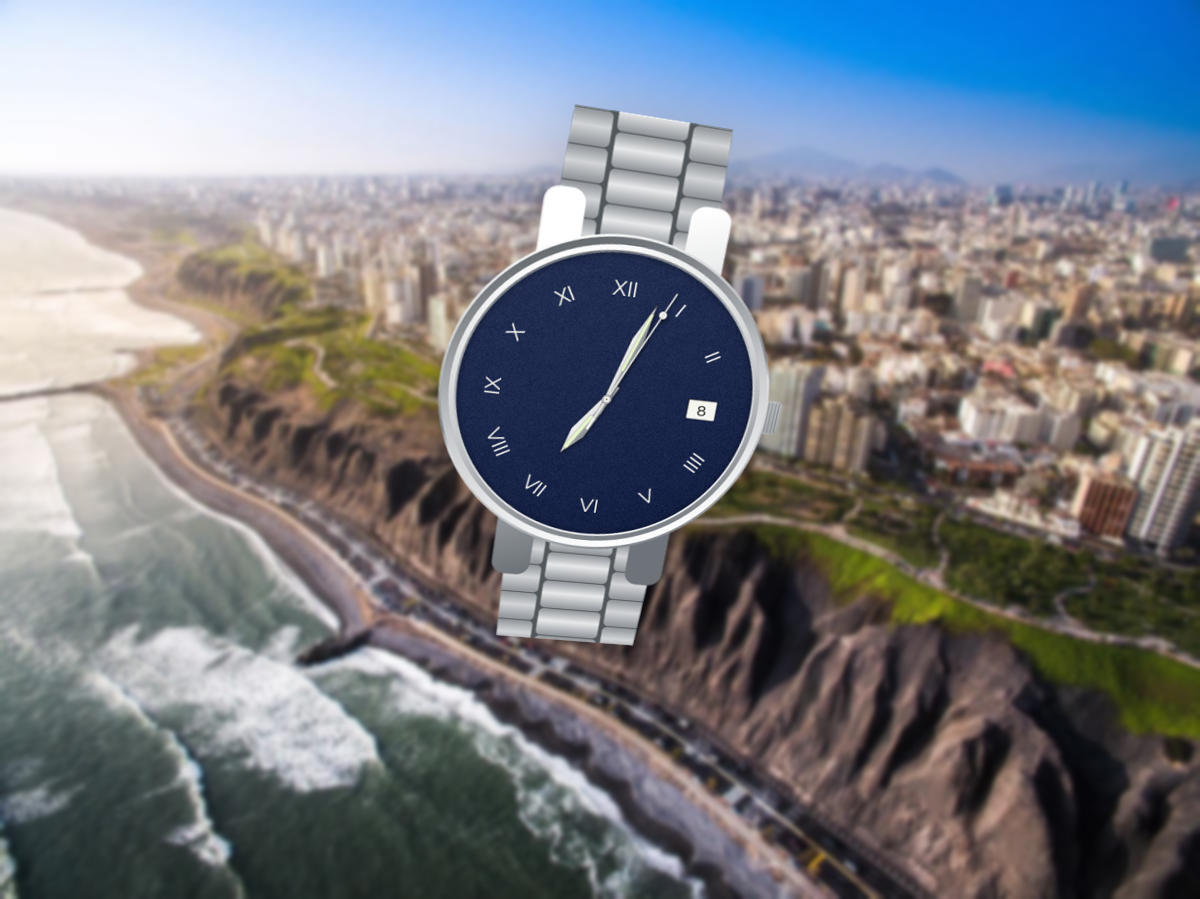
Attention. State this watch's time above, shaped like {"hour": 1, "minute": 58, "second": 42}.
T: {"hour": 7, "minute": 3, "second": 4}
